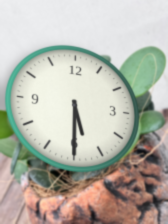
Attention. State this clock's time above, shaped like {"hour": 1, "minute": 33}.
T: {"hour": 5, "minute": 30}
